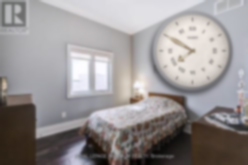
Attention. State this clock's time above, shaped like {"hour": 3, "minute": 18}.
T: {"hour": 7, "minute": 50}
